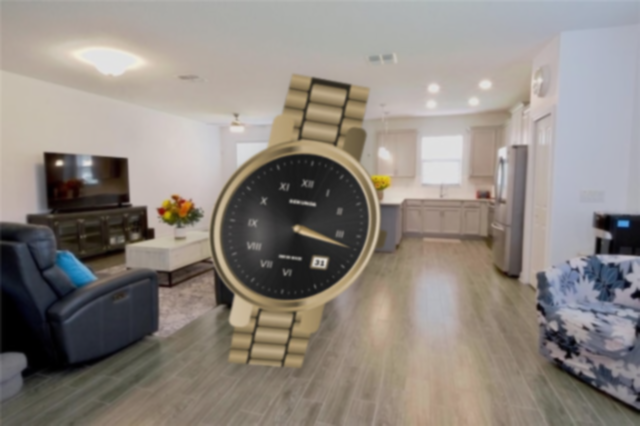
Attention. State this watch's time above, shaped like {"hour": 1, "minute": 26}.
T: {"hour": 3, "minute": 17}
